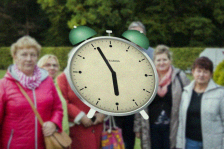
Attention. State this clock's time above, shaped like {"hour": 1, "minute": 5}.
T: {"hour": 5, "minute": 56}
